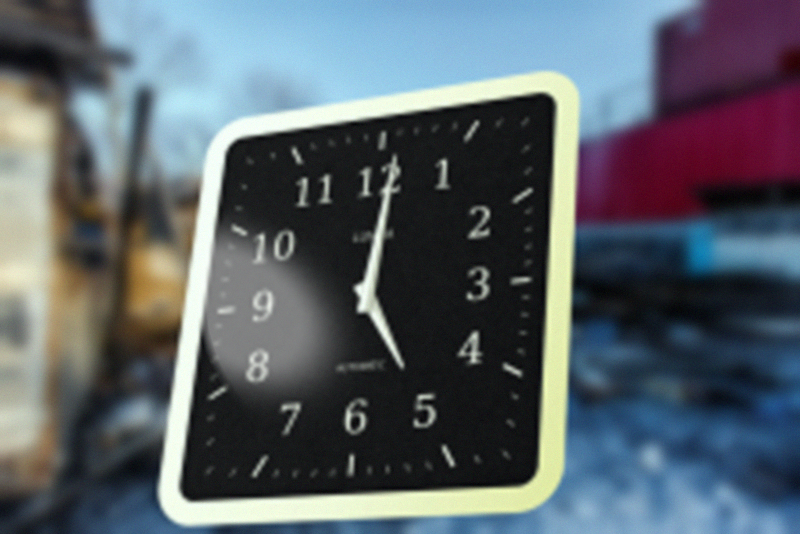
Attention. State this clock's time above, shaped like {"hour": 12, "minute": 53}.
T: {"hour": 5, "minute": 1}
